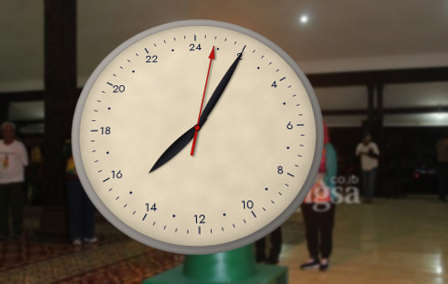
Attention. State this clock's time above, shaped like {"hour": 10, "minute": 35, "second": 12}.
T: {"hour": 15, "minute": 5, "second": 2}
